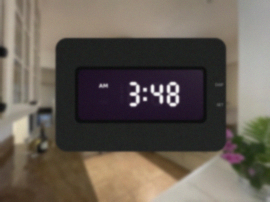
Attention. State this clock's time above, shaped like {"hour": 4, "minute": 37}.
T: {"hour": 3, "minute": 48}
